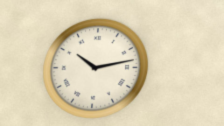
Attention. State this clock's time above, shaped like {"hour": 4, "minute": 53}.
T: {"hour": 10, "minute": 13}
